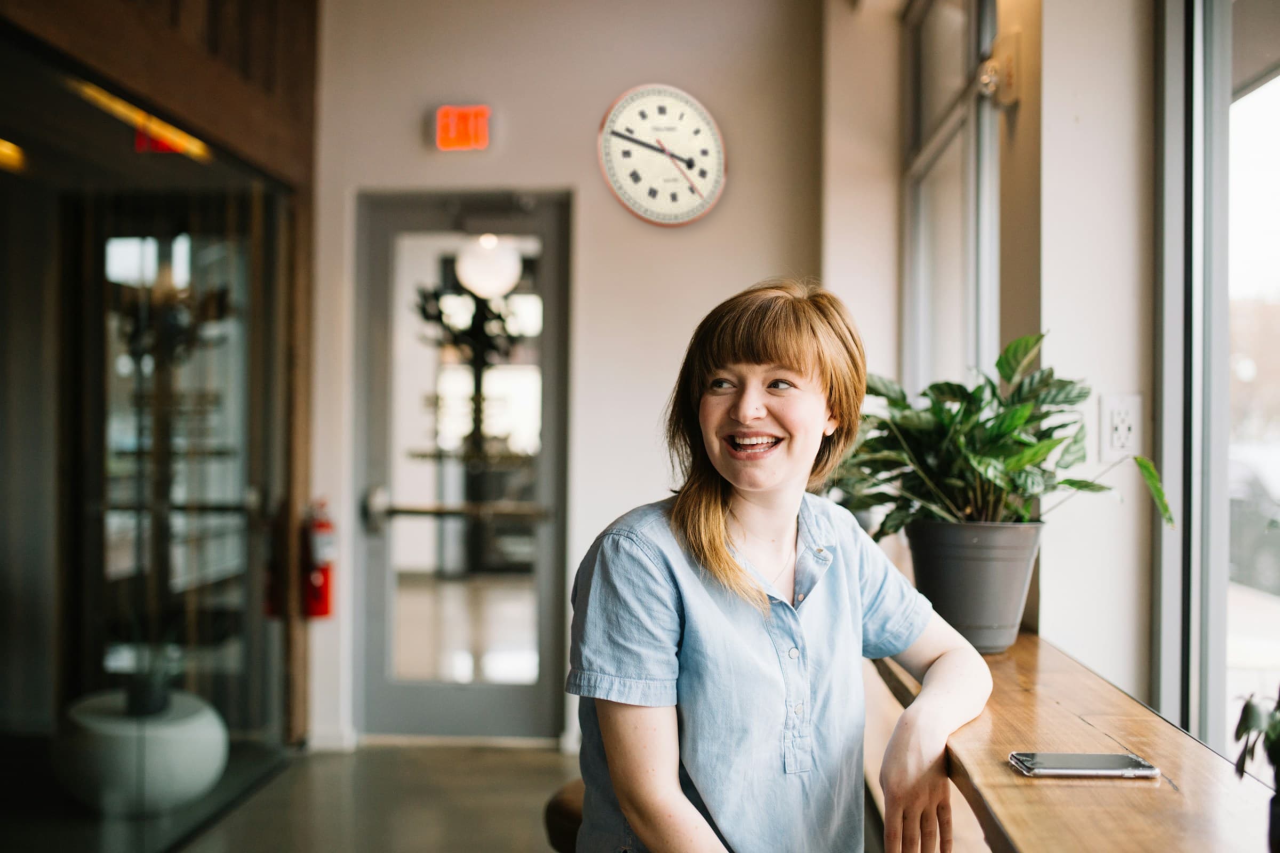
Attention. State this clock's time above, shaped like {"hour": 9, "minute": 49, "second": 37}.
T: {"hour": 3, "minute": 48, "second": 24}
